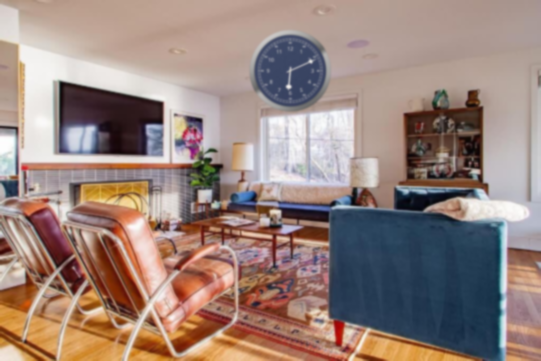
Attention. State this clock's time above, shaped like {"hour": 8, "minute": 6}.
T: {"hour": 6, "minute": 11}
